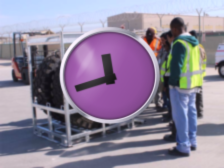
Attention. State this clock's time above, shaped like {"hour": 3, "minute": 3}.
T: {"hour": 11, "minute": 42}
